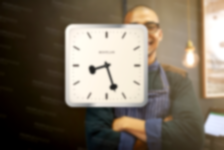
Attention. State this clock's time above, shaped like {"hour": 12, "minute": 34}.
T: {"hour": 8, "minute": 27}
